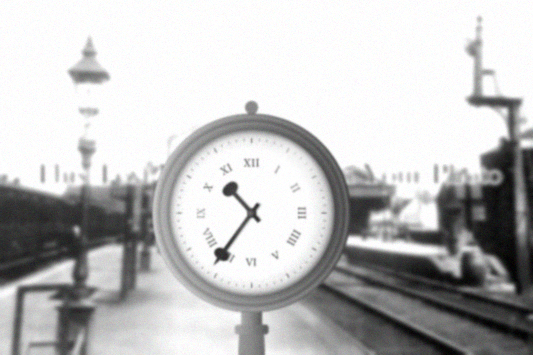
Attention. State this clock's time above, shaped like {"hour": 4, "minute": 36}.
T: {"hour": 10, "minute": 36}
